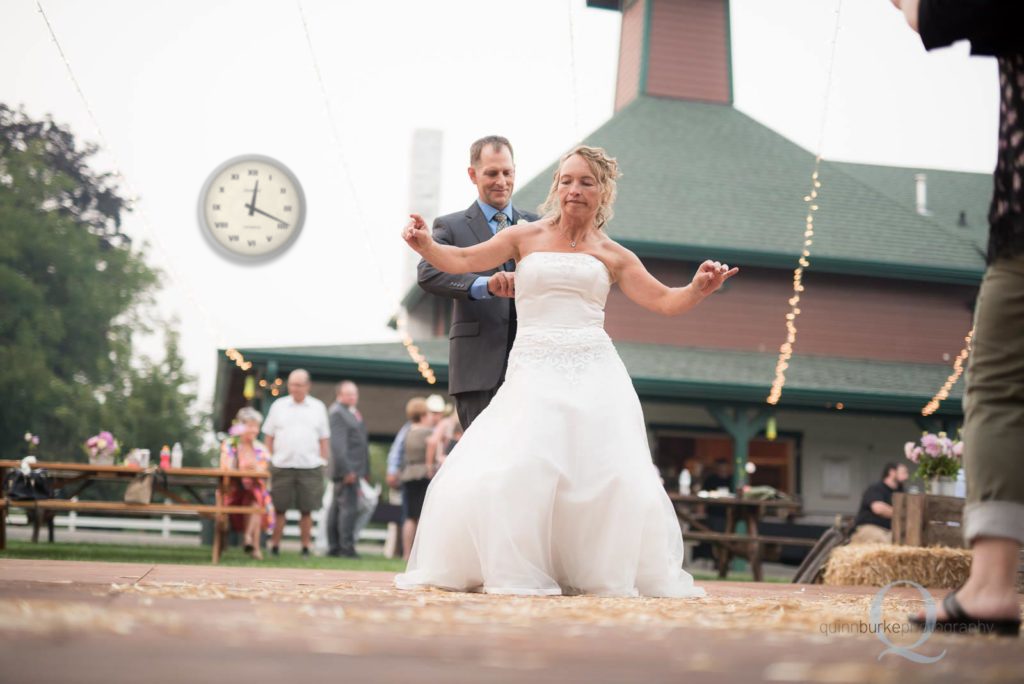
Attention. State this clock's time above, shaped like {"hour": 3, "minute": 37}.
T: {"hour": 12, "minute": 19}
